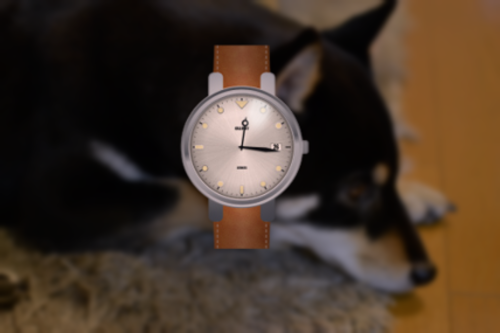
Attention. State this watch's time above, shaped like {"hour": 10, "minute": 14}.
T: {"hour": 12, "minute": 16}
